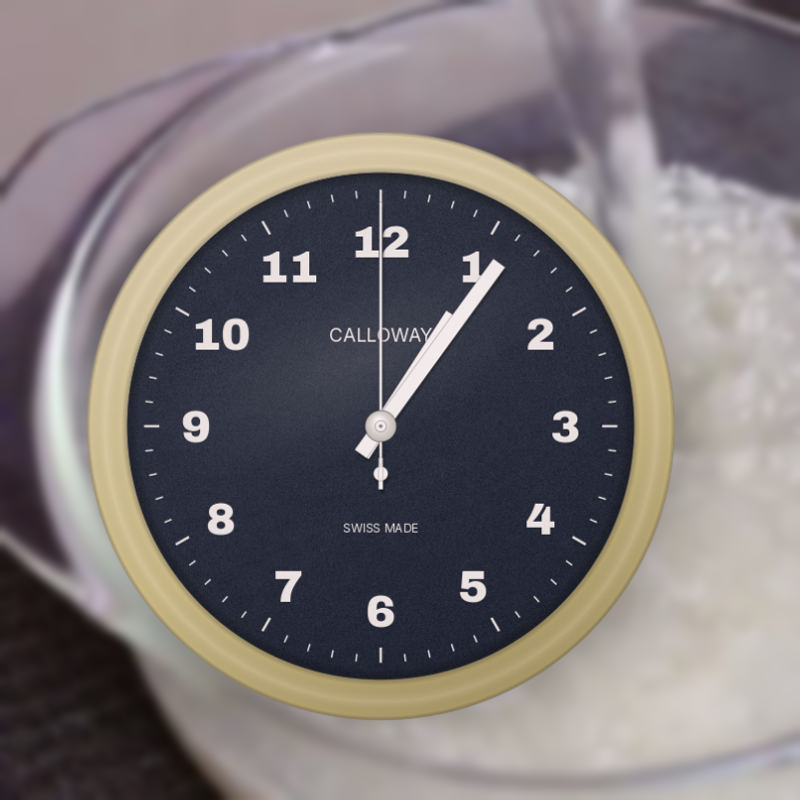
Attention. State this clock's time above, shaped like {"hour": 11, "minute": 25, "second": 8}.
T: {"hour": 1, "minute": 6, "second": 0}
